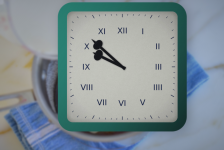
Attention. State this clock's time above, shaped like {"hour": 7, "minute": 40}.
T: {"hour": 9, "minute": 52}
